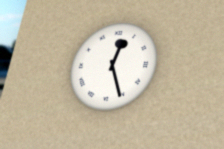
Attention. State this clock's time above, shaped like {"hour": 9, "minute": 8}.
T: {"hour": 12, "minute": 26}
